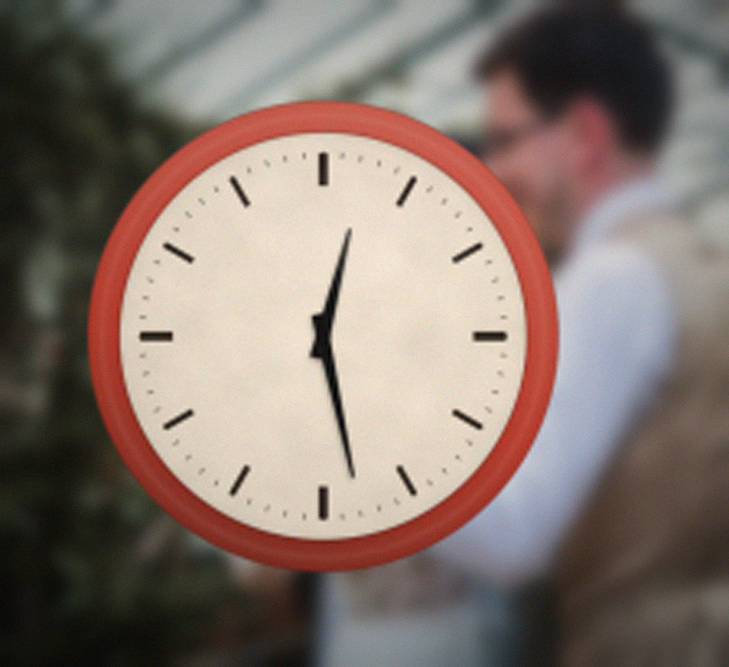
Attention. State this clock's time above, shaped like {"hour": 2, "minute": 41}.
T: {"hour": 12, "minute": 28}
